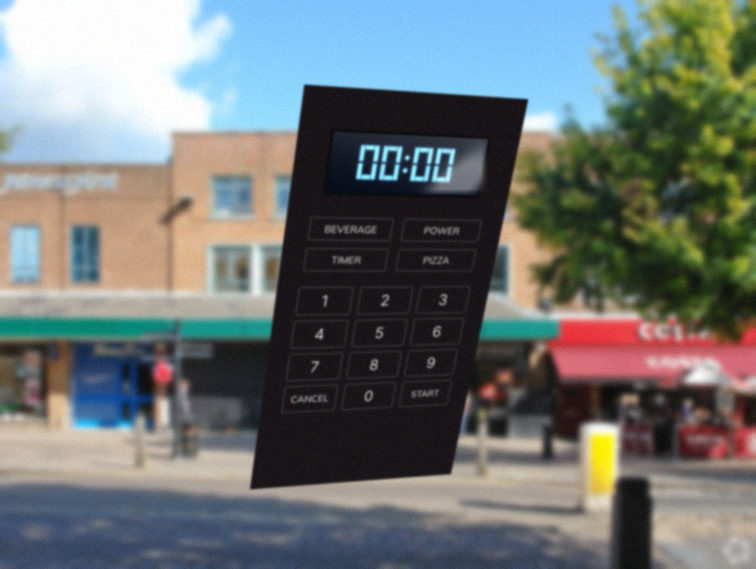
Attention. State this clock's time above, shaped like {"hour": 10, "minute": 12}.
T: {"hour": 0, "minute": 0}
